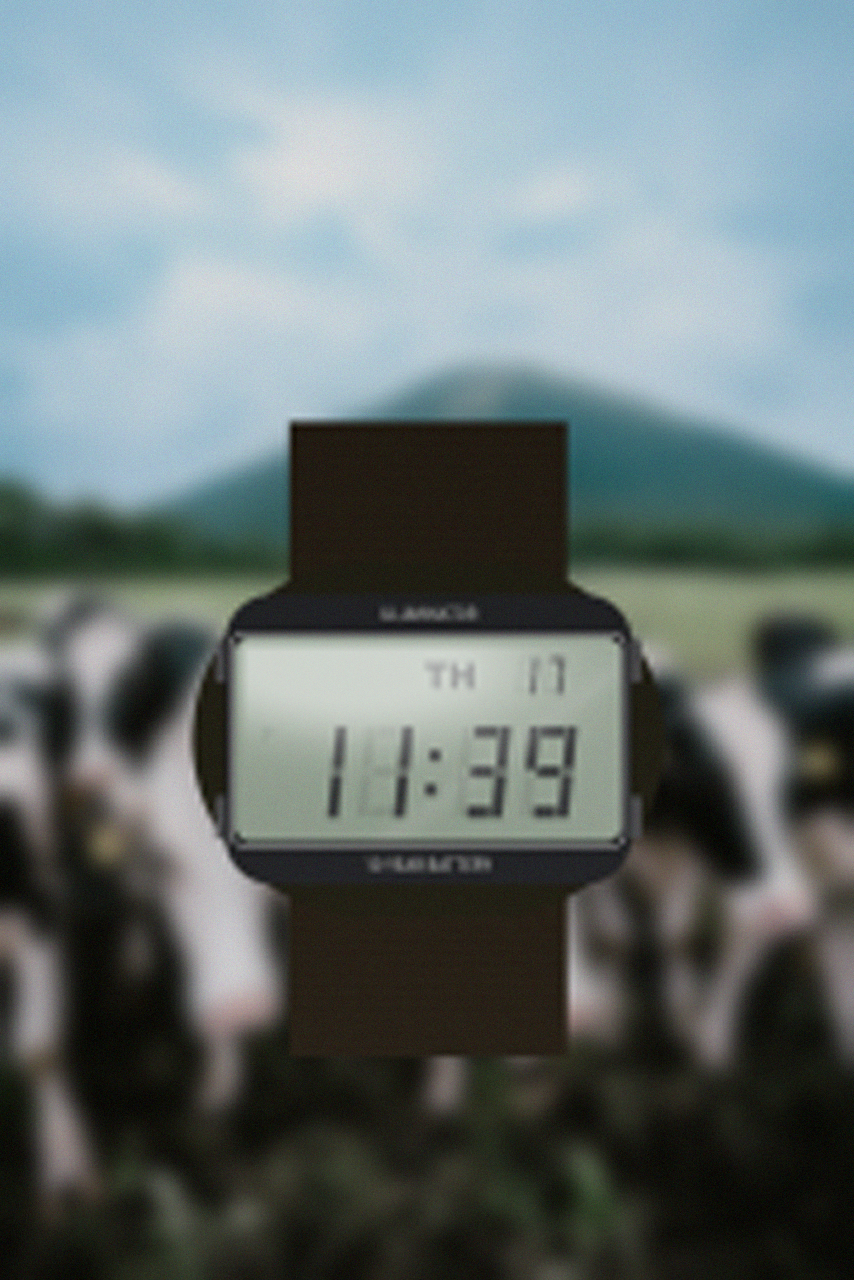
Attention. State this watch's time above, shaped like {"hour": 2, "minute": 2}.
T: {"hour": 11, "minute": 39}
